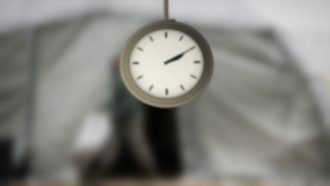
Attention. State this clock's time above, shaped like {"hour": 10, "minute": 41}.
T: {"hour": 2, "minute": 10}
